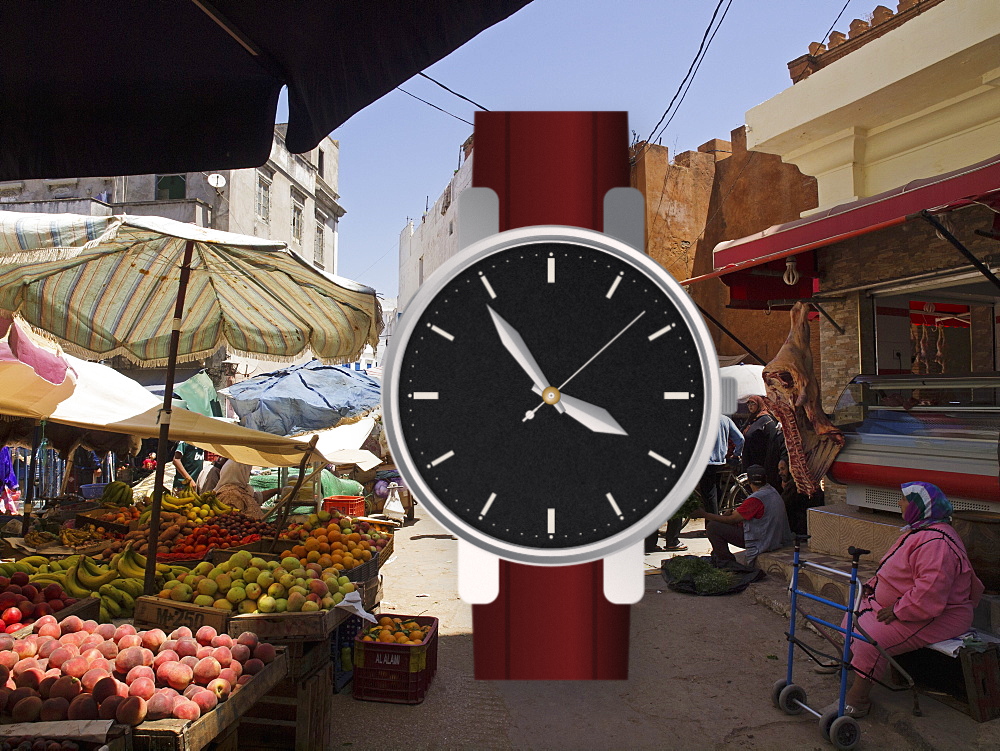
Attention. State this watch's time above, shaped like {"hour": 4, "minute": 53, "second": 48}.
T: {"hour": 3, "minute": 54, "second": 8}
